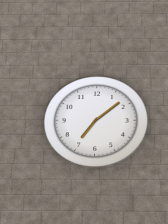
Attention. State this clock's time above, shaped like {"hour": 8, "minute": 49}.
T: {"hour": 7, "minute": 8}
